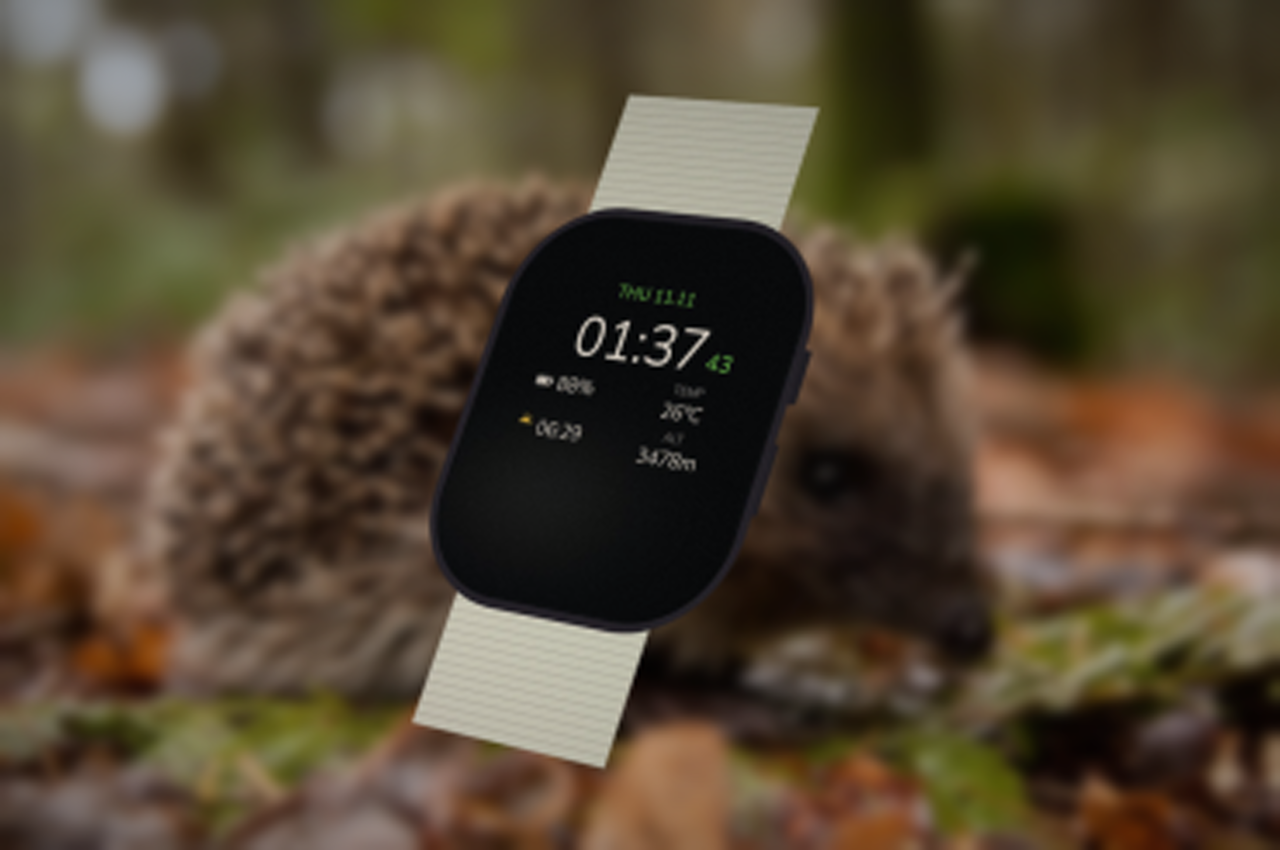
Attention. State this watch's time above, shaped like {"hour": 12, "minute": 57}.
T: {"hour": 1, "minute": 37}
